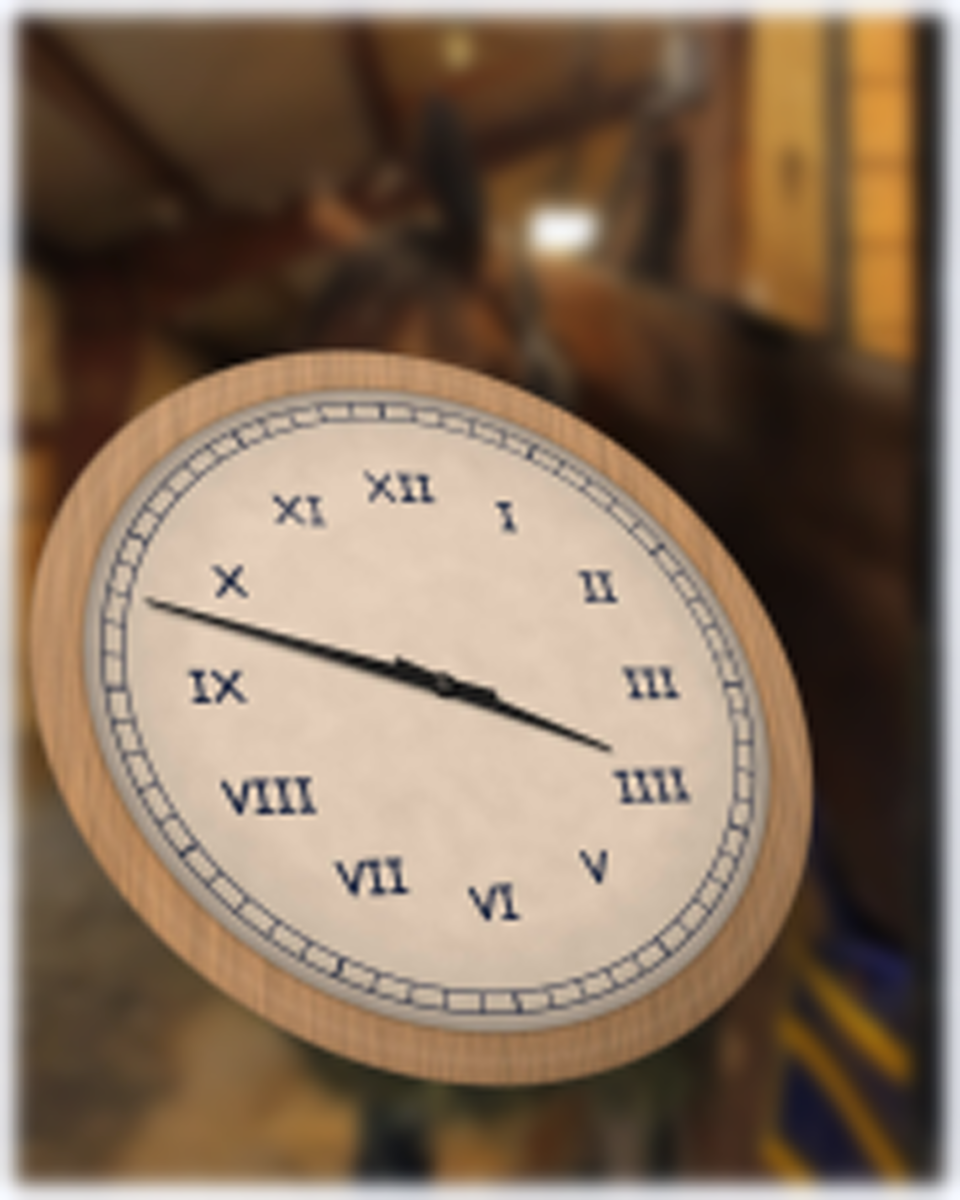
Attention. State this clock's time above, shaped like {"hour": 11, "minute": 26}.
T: {"hour": 3, "minute": 48}
